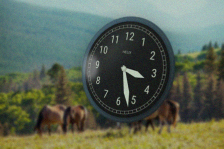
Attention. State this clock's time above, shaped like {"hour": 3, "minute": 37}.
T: {"hour": 3, "minute": 27}
